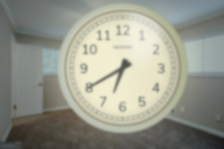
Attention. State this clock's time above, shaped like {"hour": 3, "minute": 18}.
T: {"hour": 6, "minute": 40}
